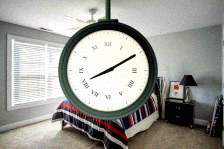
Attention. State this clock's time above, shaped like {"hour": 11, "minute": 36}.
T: {"hour": 8, "minute": 10}
